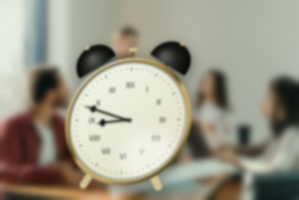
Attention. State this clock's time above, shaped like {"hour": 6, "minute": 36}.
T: {"hour": 8, "minute": 48}
